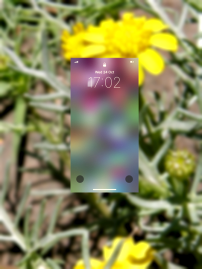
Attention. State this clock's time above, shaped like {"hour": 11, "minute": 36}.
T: {"hour": 17, "minute": 2}
